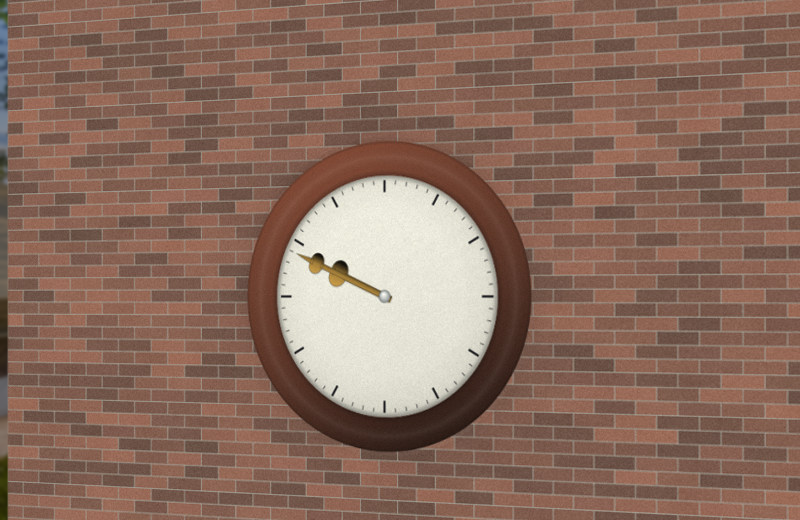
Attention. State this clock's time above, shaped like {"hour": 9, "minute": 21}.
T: {"hour": 9, "minute": 49}
